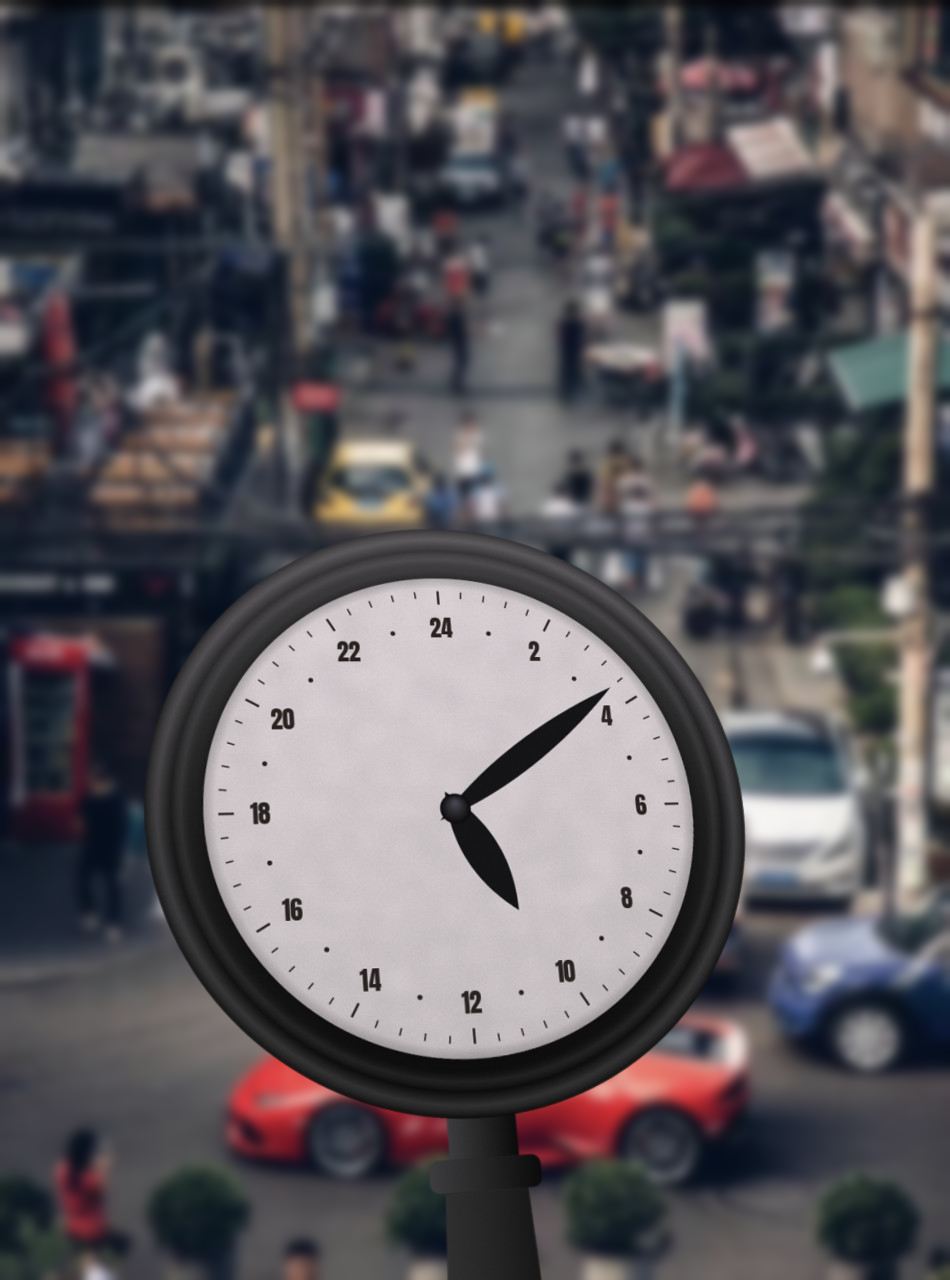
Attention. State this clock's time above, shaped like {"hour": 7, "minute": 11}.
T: {"hour": 10, "minute": 9}
